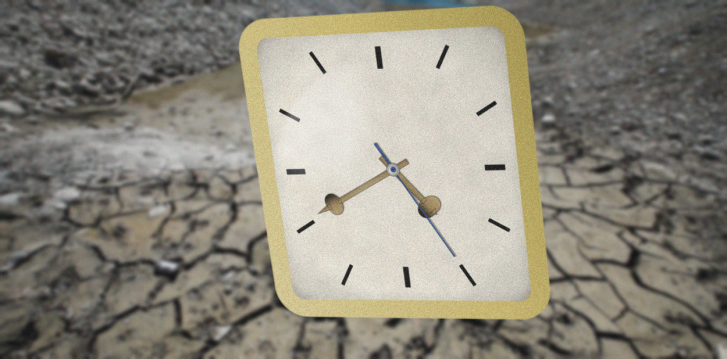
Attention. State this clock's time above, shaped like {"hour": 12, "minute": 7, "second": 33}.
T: {"hour": 4, "minute": 40, "second": 25}
